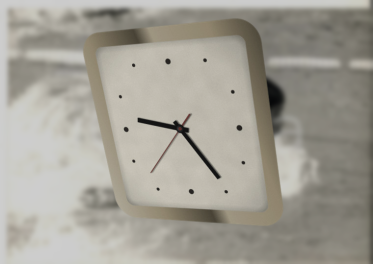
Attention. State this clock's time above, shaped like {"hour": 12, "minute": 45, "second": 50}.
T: {"hour": 9, "minute": 24, "second": 37}
